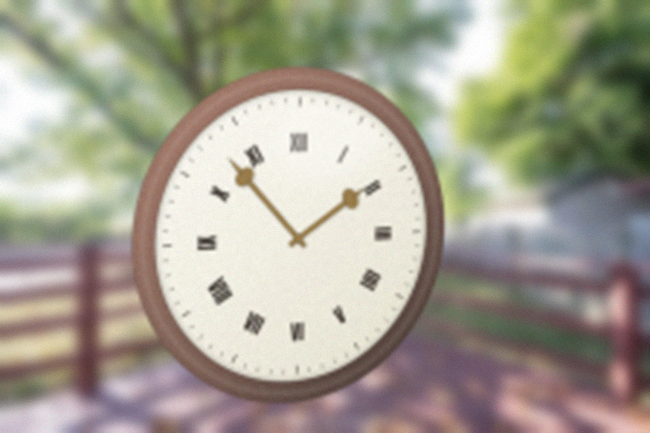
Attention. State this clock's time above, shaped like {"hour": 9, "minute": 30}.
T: {"hour": 1, "minute": 53}
